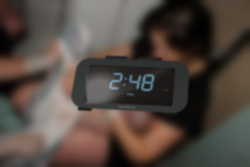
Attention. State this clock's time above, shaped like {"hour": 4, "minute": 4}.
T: {"hour": 2, "minute": 48}
